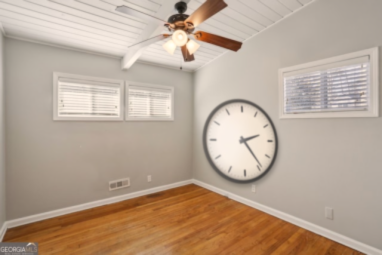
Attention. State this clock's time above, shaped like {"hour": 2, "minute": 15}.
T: {"hour": 2, "minute": 24}
